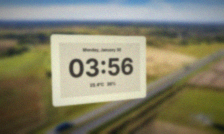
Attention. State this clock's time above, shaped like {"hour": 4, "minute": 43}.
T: {"hour": 3, "minute": 56}
